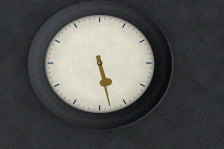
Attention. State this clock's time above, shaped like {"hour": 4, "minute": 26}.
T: {"hour": 5, "minute": 28}
